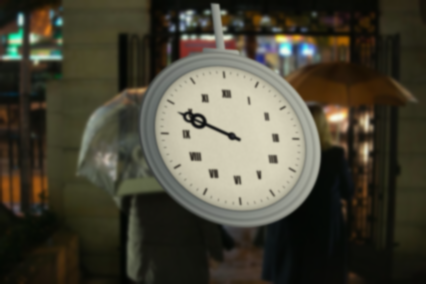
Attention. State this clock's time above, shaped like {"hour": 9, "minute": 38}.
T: {"hour": 9, "minute": 49}
